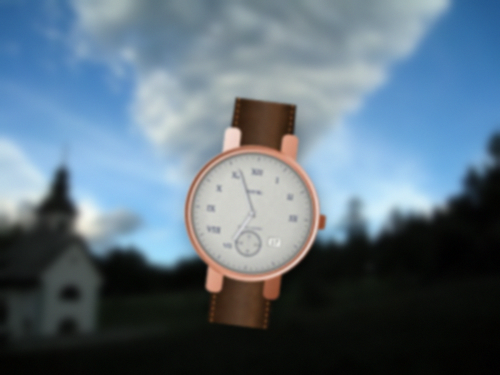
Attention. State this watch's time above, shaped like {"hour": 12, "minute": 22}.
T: {"hour": 6, "minute": 56}
